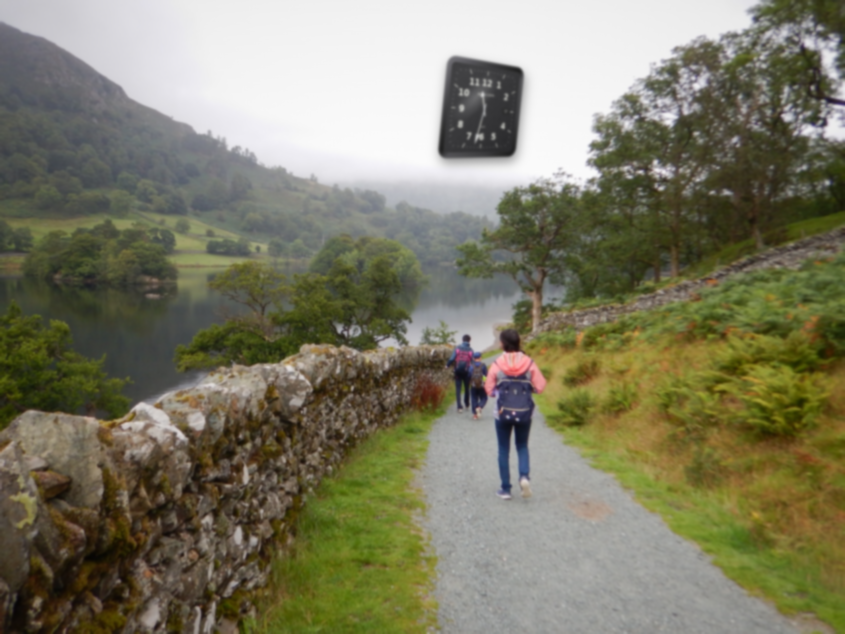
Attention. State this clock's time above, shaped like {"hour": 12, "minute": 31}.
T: {"hour": 11, "minute": 32}
